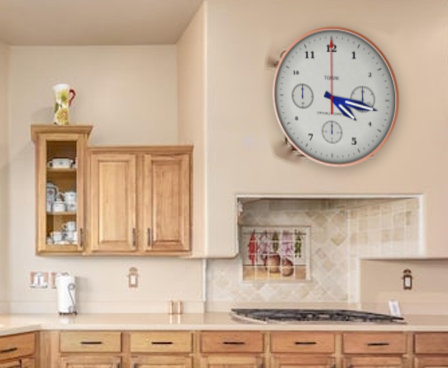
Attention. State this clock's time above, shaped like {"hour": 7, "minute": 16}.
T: {"hour": 4, "minute": 17}
